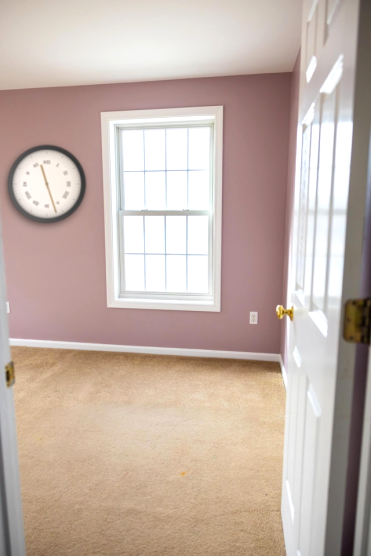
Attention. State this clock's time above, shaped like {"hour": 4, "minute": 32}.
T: {"hour": 11, "minute": 27}
